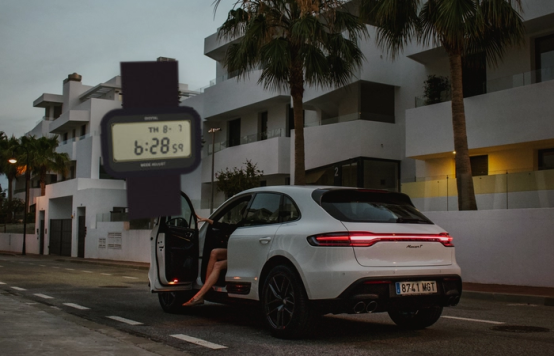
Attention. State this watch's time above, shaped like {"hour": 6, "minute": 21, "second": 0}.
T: {"hour": 6, "minute": 28, "second": 59}
